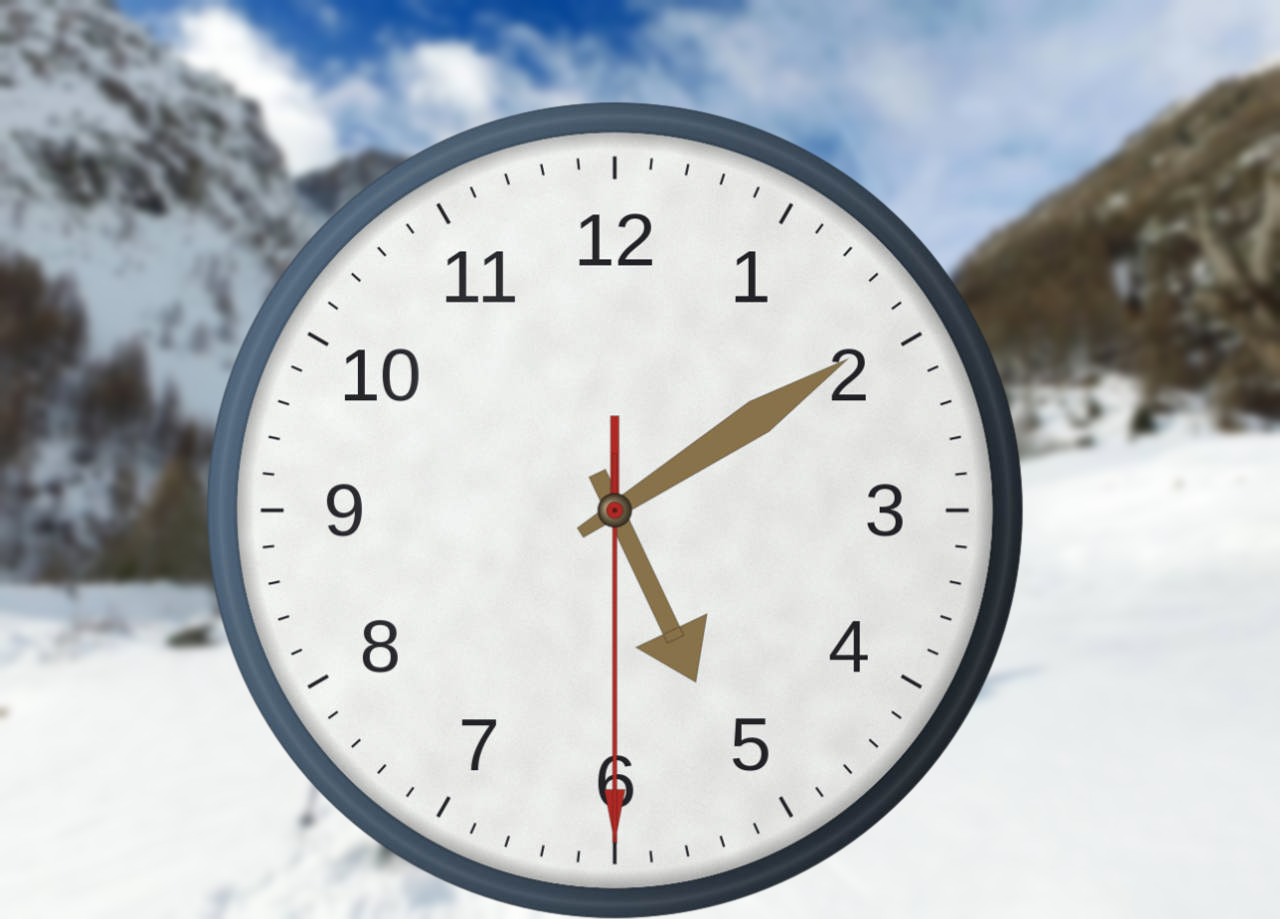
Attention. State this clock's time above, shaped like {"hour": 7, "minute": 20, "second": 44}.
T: {"hour": 5, "minute": 9, "second": 30}
